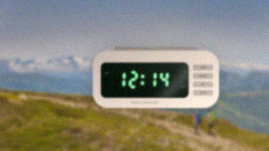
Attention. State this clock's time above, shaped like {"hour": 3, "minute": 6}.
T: {"hour": 12, "minute": 14}
